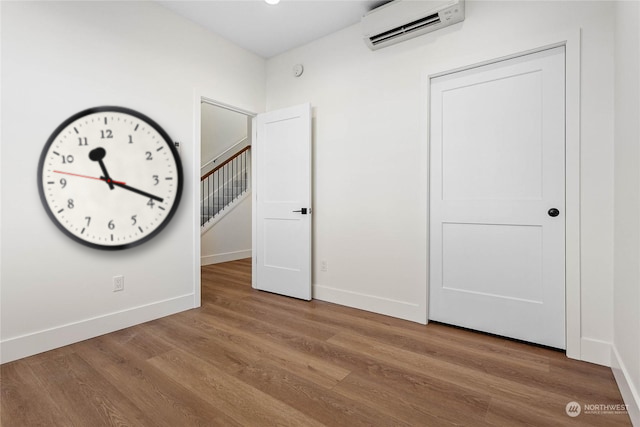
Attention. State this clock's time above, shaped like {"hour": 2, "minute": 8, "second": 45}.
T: {"hour": 11, "minute": 18, "second": 47}
